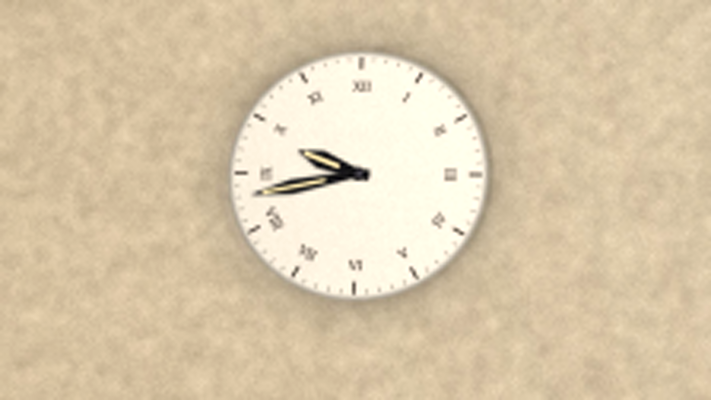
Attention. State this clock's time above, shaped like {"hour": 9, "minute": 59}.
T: {"hour": 9, "minute": 43}
